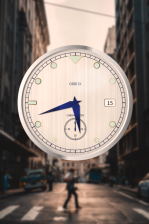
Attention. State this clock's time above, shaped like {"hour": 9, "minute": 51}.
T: {"hour": 5, "minute": 42}
